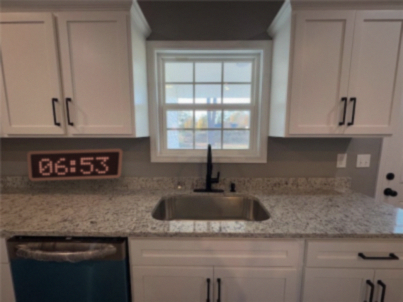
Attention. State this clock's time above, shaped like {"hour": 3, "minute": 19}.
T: {"hour": 6, "minute": 53}
